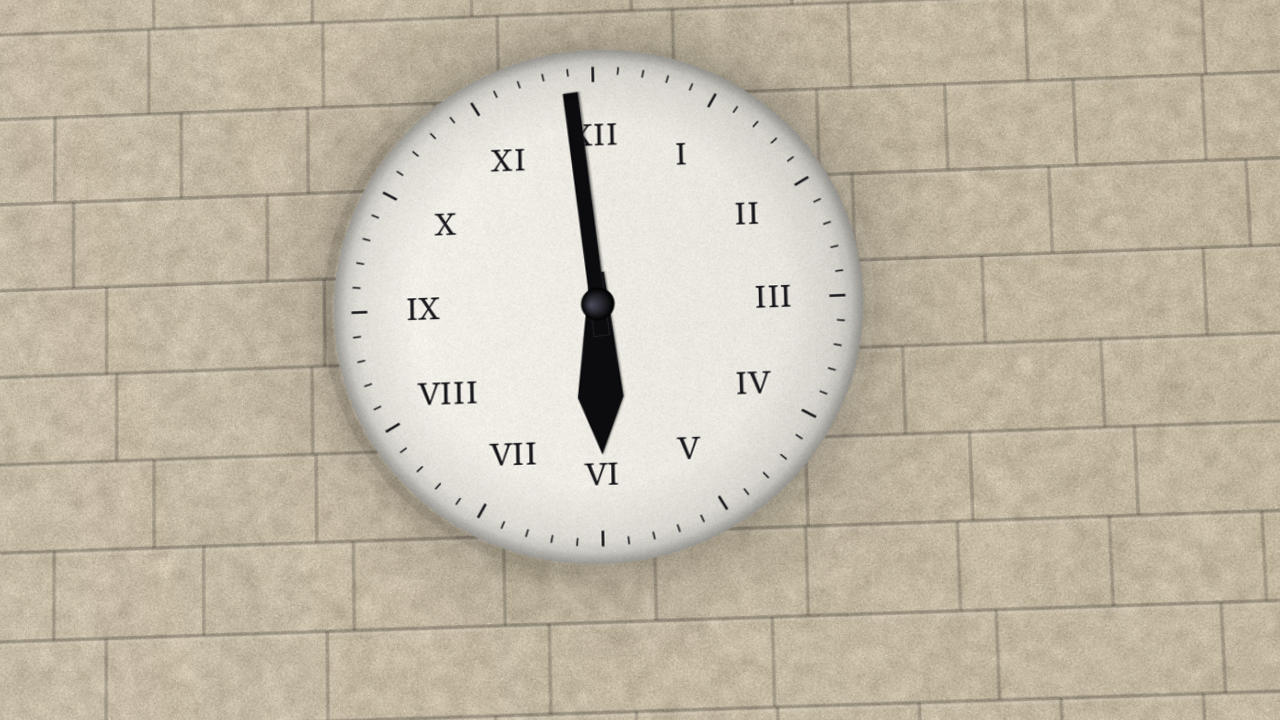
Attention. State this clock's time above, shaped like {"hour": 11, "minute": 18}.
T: {"hour": 5, "minute": 59}
